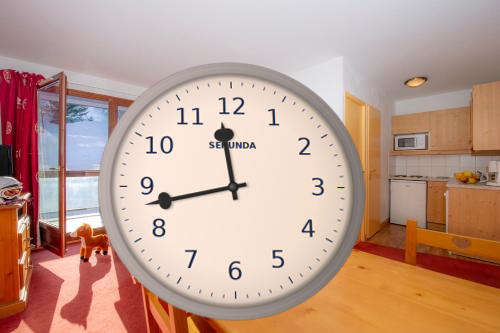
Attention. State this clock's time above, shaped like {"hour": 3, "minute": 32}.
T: {"hour": 11, "minute": 43}
